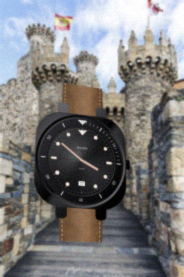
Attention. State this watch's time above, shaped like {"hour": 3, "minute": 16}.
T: {"hour": 3, "minute": 51}
